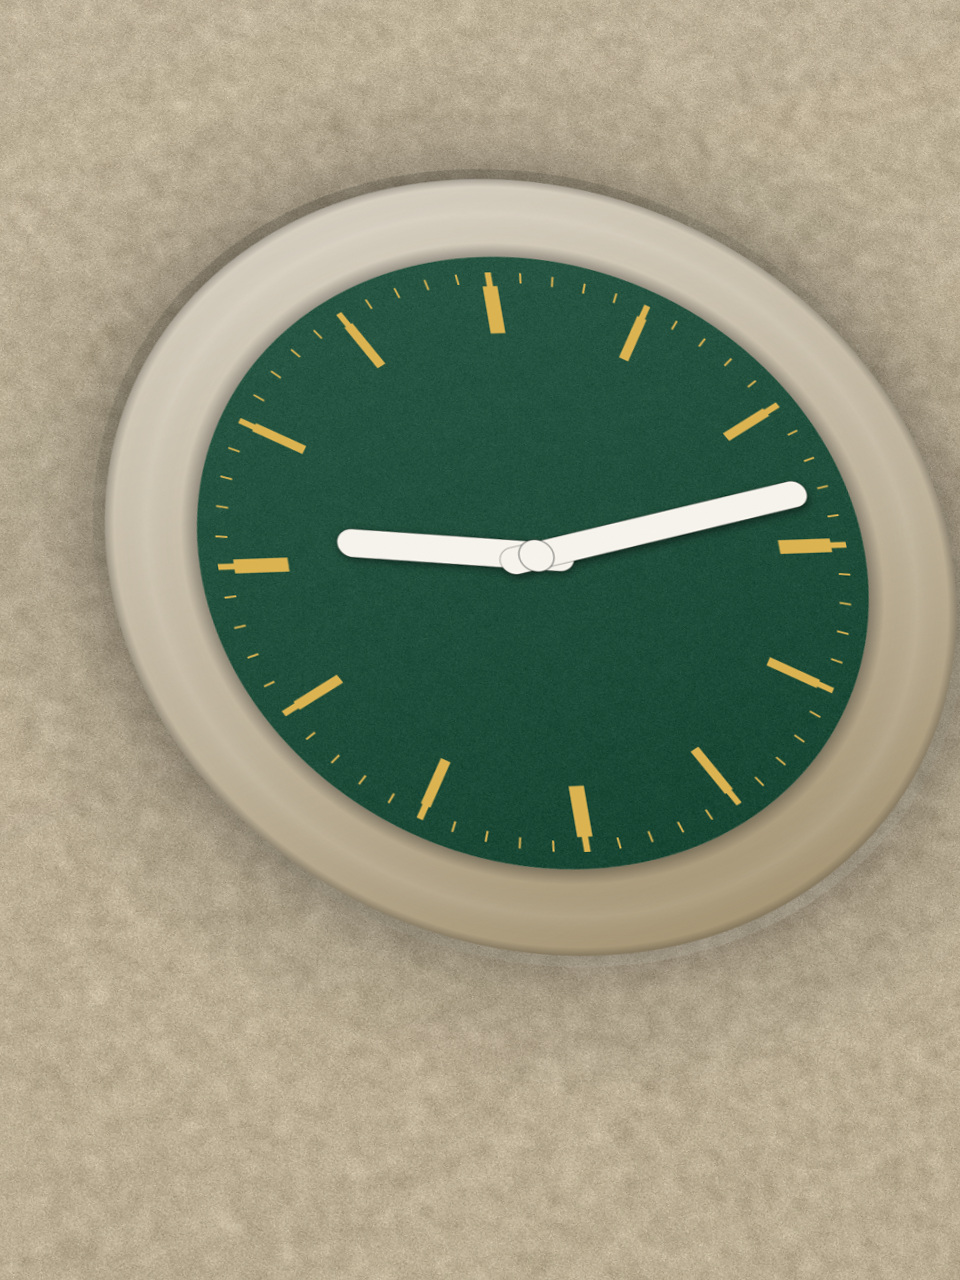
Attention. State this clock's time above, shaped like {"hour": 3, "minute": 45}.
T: {"hour": 9, "minute": 13}
